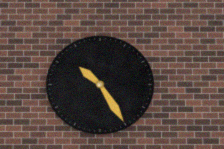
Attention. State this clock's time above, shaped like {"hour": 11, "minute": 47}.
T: {"hour": 10, "minute": 25}
